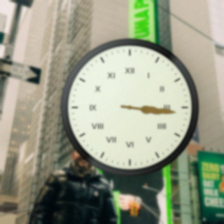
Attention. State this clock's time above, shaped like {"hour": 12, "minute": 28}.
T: {"hour": 3, "minute": 16}
